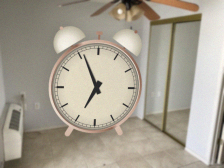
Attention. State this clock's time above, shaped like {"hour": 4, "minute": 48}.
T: {"hour": 6, "minute": 56}
